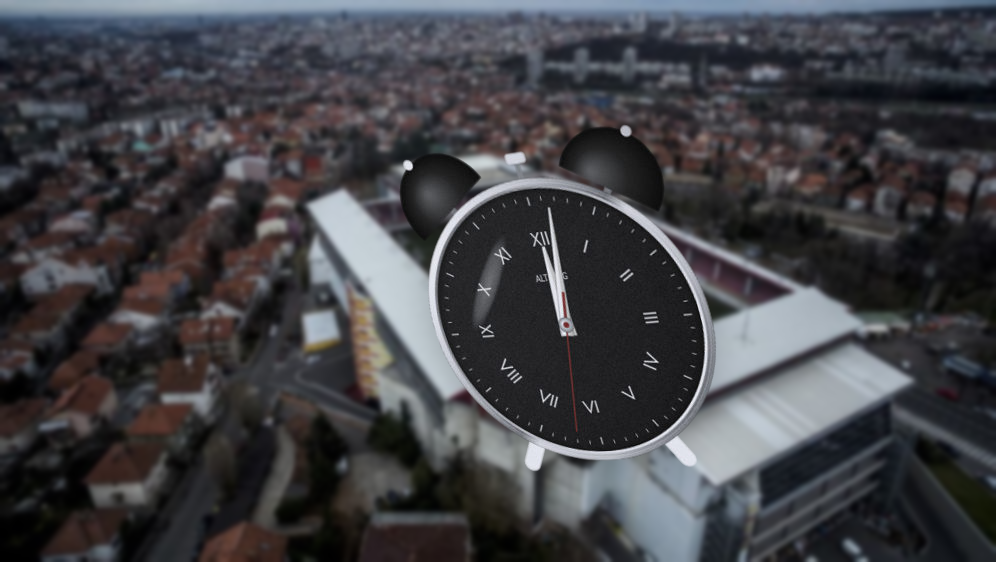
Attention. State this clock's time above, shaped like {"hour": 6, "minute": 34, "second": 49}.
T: {"hour": 12, "minute": 1, "second": 32}
